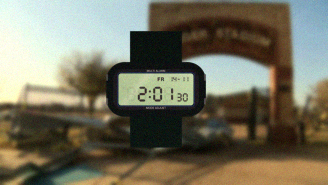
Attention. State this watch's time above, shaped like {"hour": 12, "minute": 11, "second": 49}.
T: {"hour": 2, "minute": 1, "second": 30}
